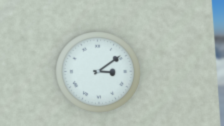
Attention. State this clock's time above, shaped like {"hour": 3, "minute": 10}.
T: {"hour": 3, "minute": 9}
